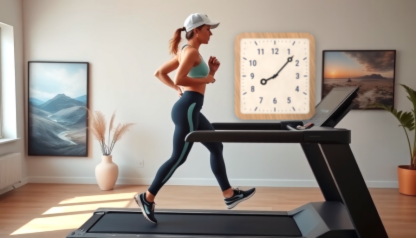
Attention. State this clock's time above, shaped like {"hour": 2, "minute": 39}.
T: {"hour": 8, "minute": 7}
